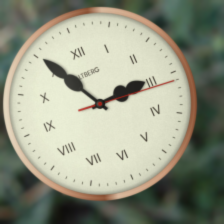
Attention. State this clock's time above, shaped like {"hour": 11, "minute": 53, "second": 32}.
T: {"hour": 2, "minute": 55, "second": 16}
